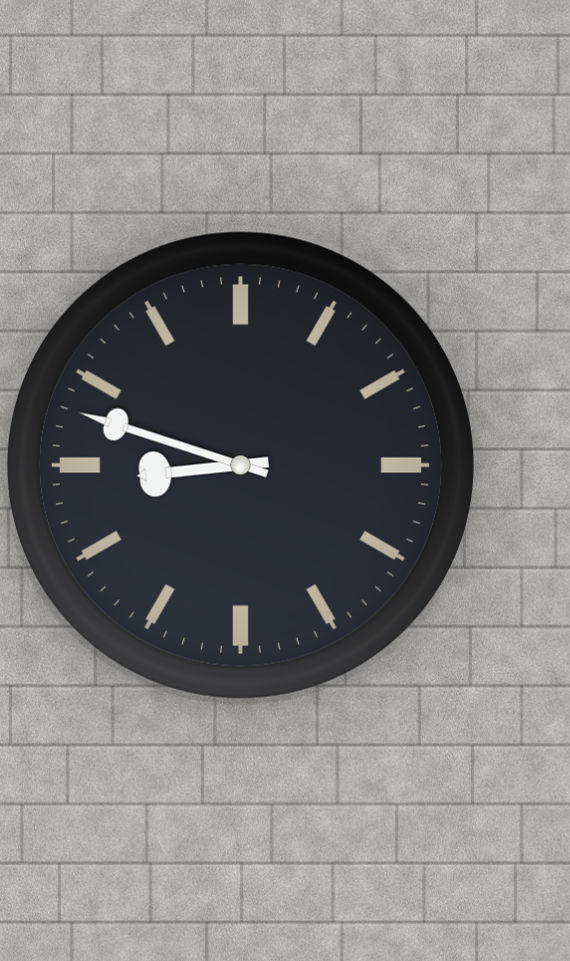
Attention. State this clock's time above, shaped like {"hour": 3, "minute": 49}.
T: {"hour": 8, "minute": 48}
